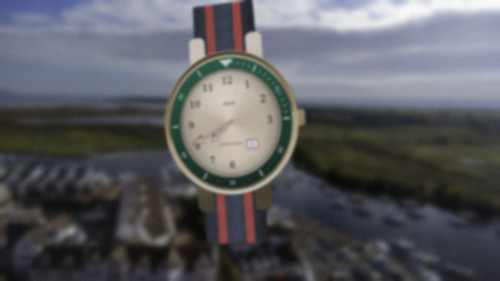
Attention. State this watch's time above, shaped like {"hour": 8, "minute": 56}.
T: {"hour": 7, "minute": 41}
